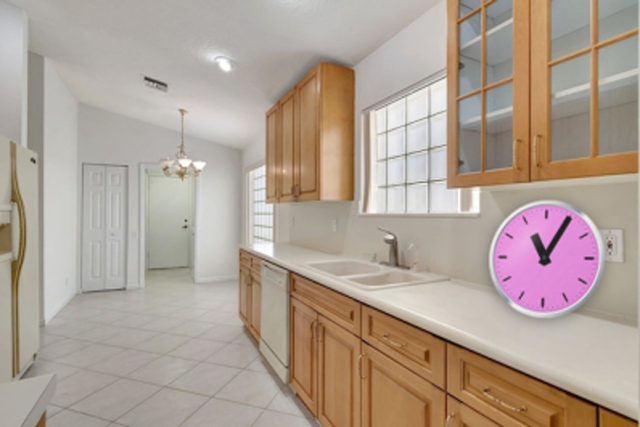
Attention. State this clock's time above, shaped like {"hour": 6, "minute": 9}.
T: {"hour": 11, "minute": 5}
